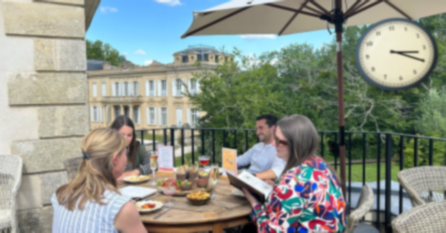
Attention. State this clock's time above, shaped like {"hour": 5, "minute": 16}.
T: {"hour": 3, "minute": 20}
